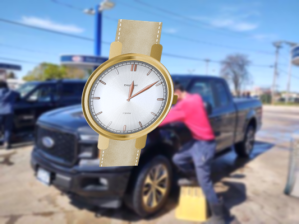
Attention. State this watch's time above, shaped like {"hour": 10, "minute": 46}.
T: {"hour": 12, "minute": 9}
